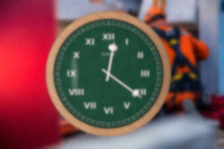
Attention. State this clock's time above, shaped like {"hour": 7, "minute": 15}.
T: {"hour": 12, "minute": 21}
